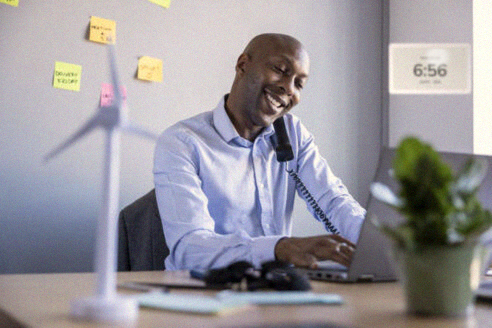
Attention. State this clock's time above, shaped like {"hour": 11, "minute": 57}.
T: {"hour": 6, "minute": 56}
